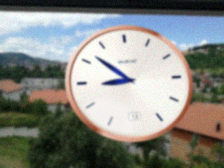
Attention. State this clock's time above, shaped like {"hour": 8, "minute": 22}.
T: {"hour": 8, "minute": 52}
